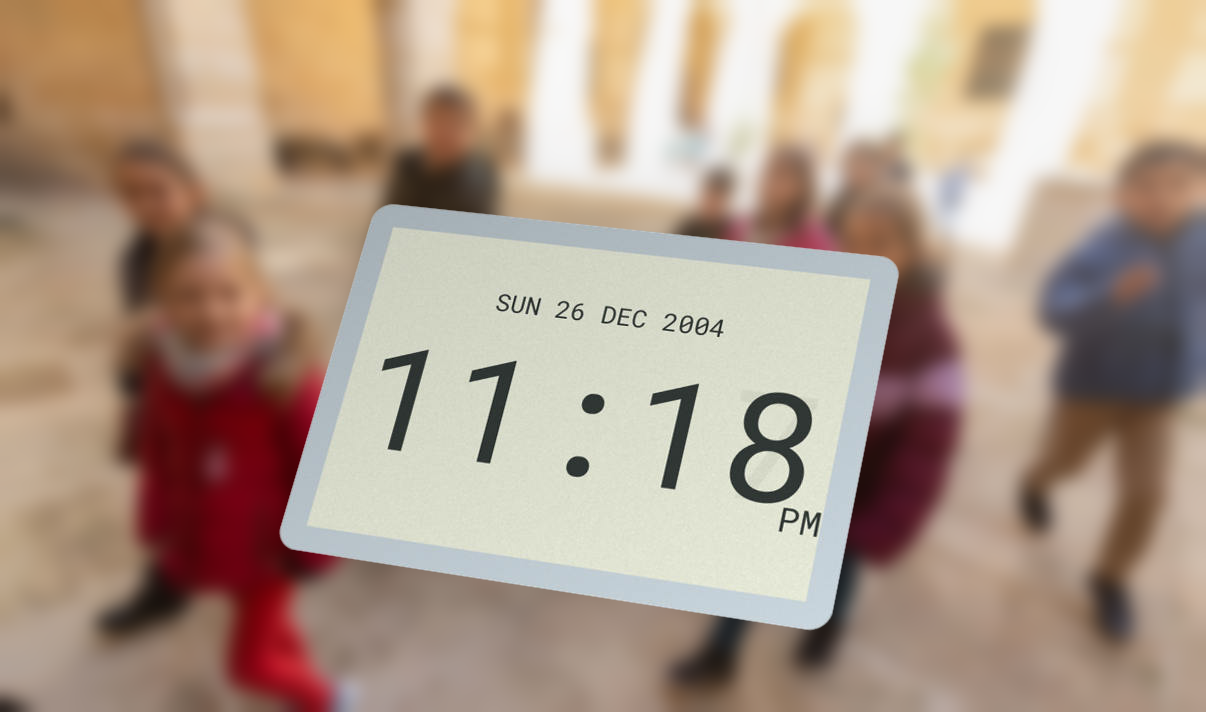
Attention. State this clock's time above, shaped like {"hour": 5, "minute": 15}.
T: {"hour": 11, "minute": 18}
